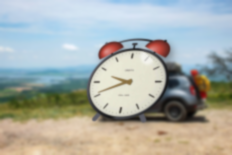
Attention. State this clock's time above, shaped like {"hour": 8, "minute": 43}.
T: {"hour": 9, "minute": 41}
